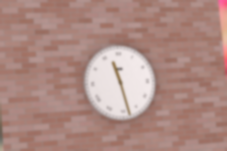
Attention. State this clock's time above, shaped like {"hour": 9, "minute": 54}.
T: {"hour": 11, "minute": 28}
